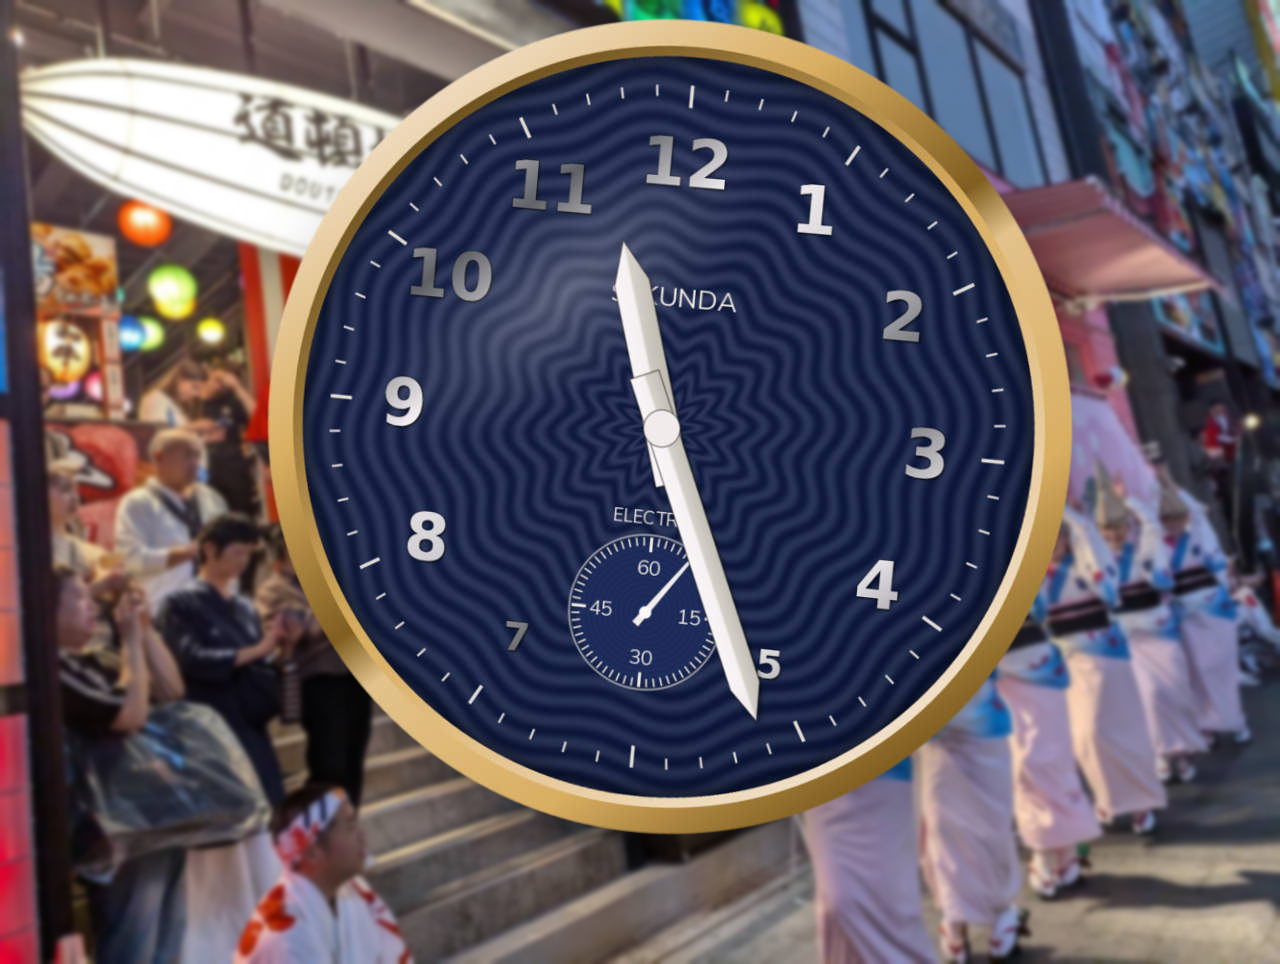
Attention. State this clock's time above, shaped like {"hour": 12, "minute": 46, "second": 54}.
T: {"hour": 11, "minute": 26, "second": 6}
